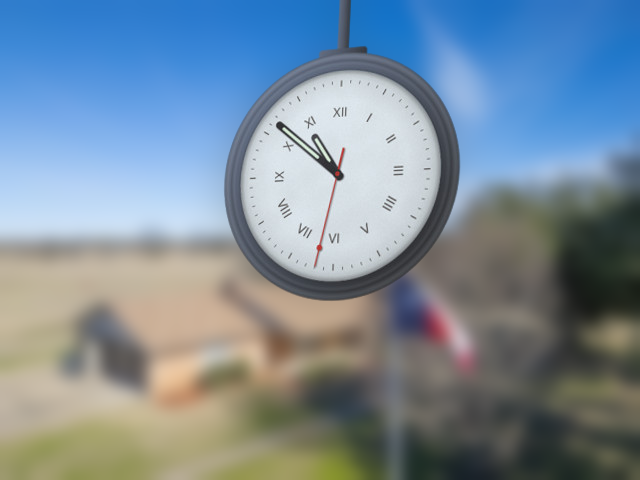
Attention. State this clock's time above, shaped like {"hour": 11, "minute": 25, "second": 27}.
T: {"hour": 10, "minute": 51, "second": 32}
